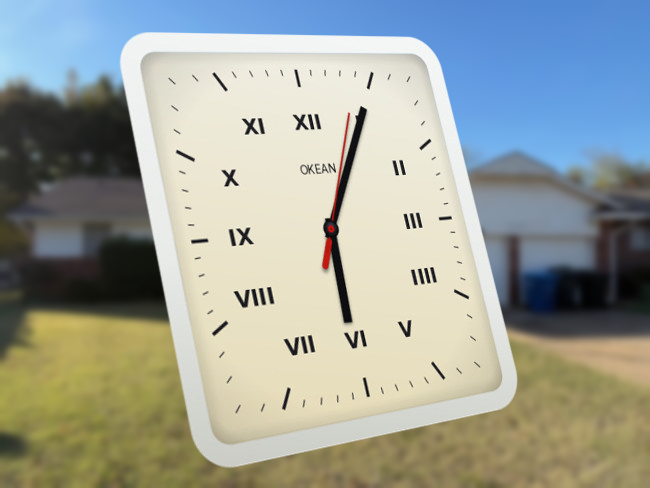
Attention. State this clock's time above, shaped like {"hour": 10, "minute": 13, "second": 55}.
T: {"hour": 6, "minute": 5, "second": 4}
